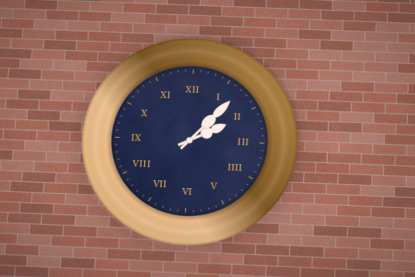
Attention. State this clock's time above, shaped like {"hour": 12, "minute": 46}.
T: {"hour": 2, "minute": 7}
